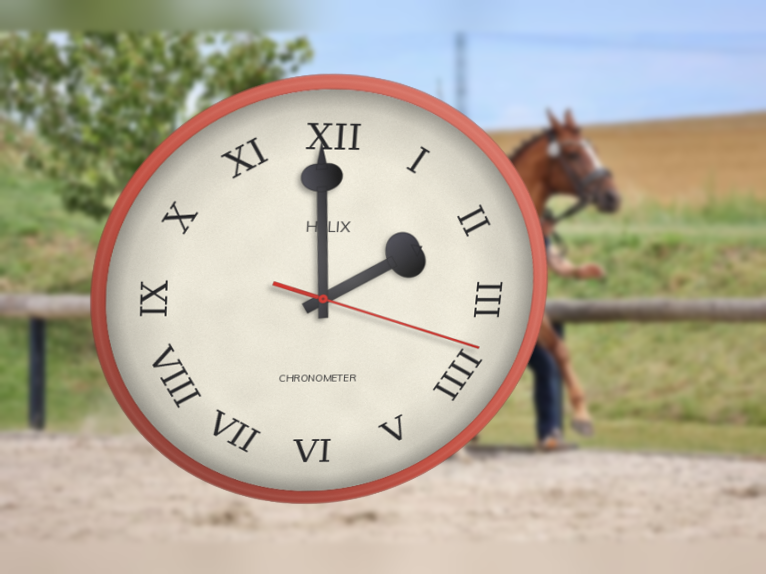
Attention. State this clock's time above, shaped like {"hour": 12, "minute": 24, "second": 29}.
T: {"hour": 1, "minute": 59, "second": 18}
